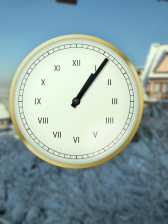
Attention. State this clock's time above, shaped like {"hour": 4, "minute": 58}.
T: {"hour": 1, "minute": 6}
